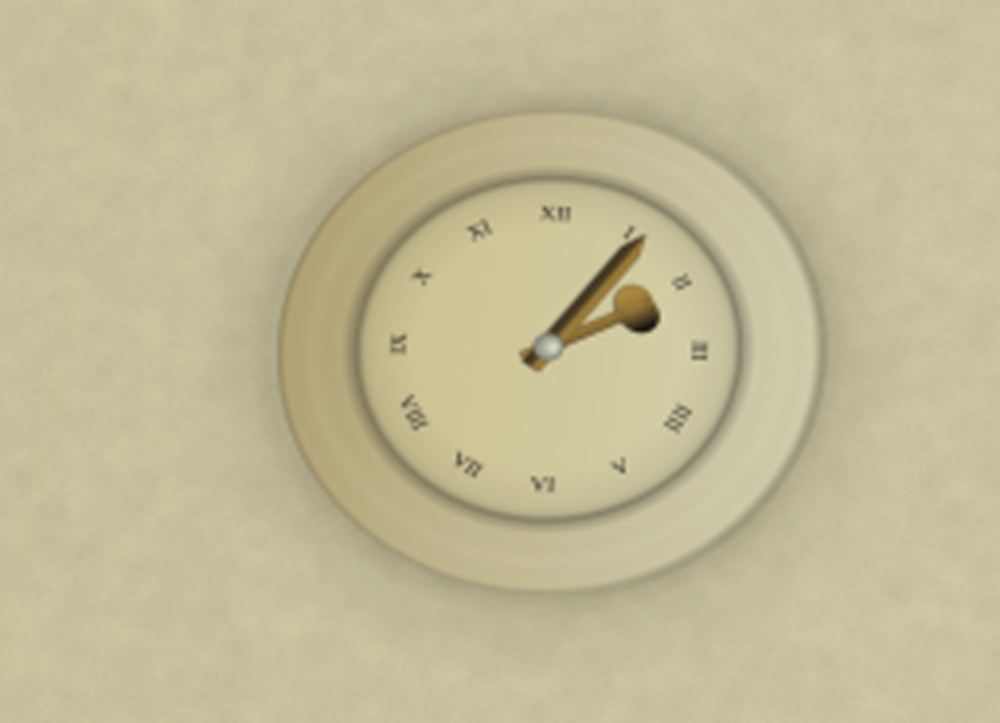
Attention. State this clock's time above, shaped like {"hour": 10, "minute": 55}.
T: {"hour": 2, "minute": 6}
